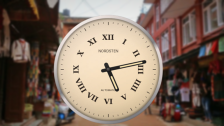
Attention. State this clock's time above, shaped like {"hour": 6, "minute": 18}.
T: {"hour": 5, "minute": 13}
